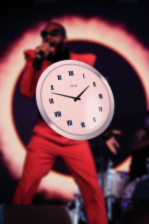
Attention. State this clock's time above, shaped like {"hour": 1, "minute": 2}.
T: {"hour": 1, "minute": 48}
